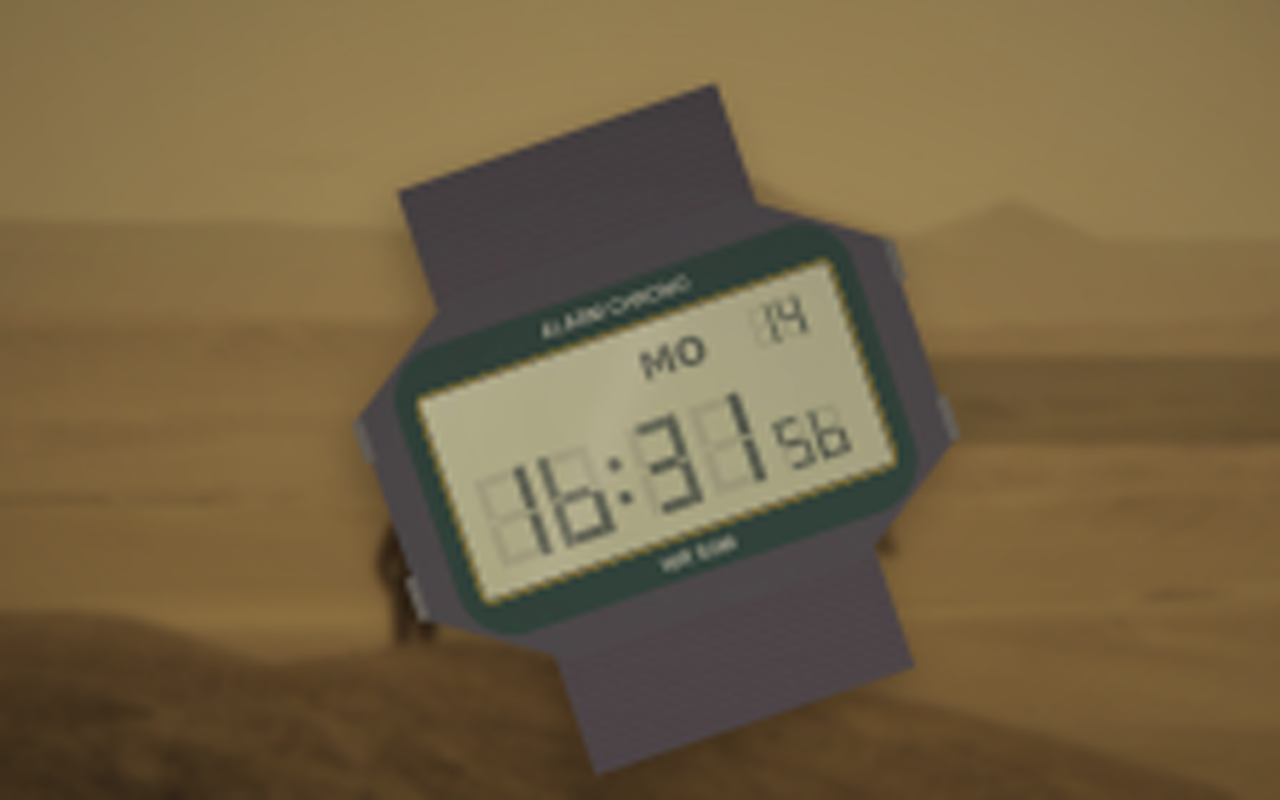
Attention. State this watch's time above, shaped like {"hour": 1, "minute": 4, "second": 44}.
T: {"hour": 16, "minute": 31, "second": 56}
